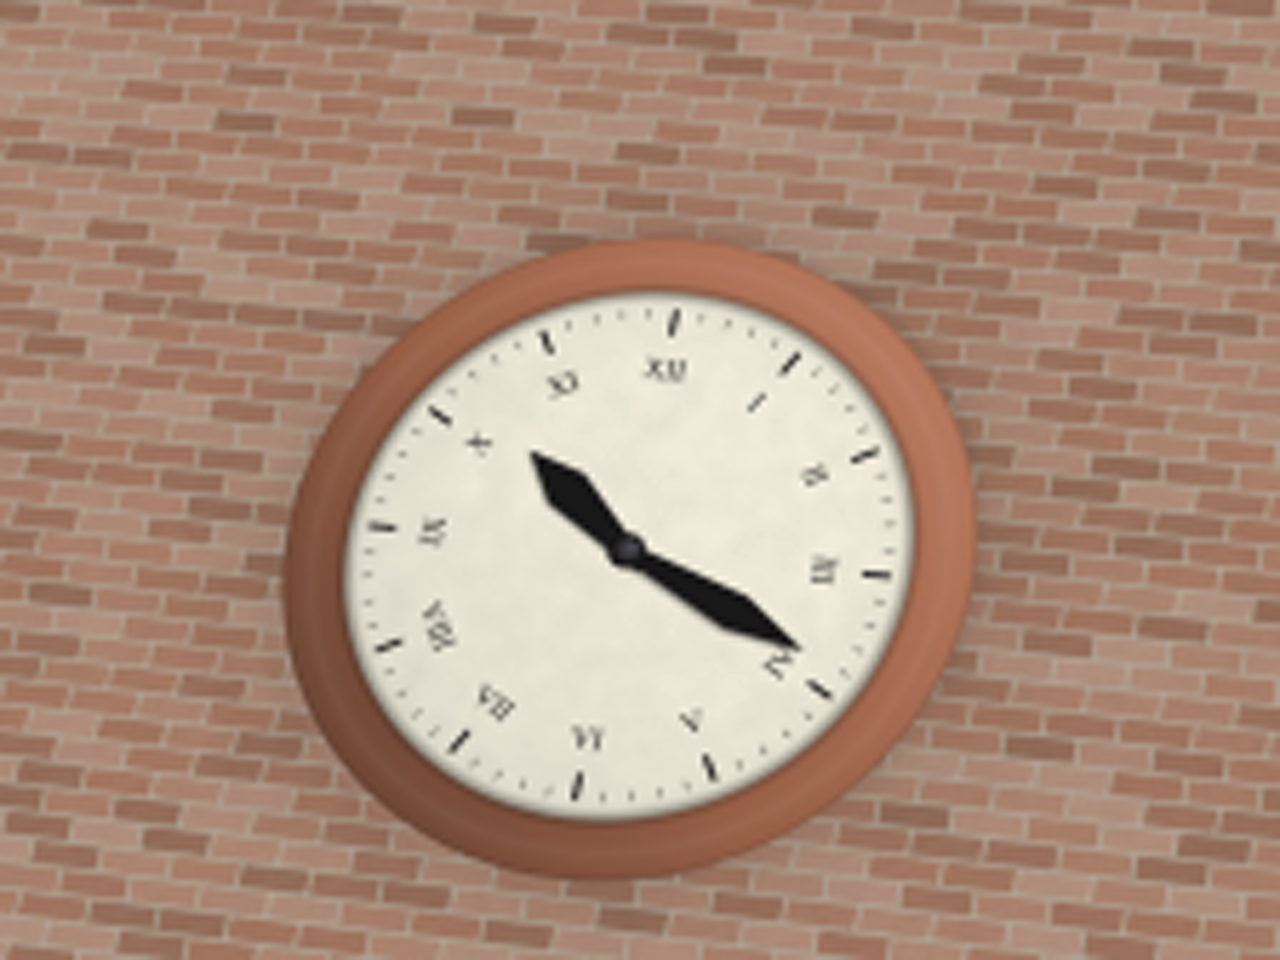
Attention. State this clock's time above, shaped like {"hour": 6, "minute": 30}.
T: {"hour": 10, "minute": 19}
